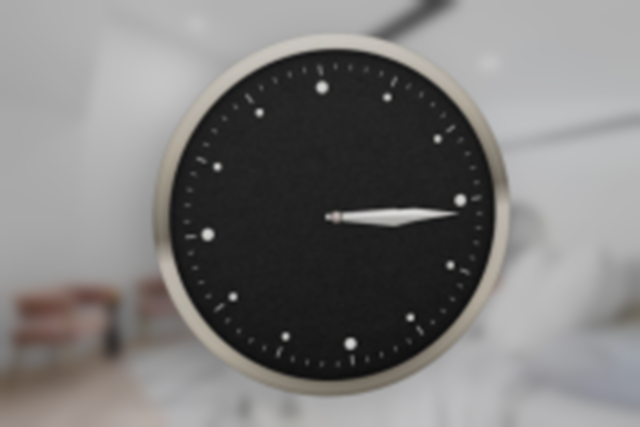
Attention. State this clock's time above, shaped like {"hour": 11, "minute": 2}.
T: {"hour": 3, "minute": 16}
